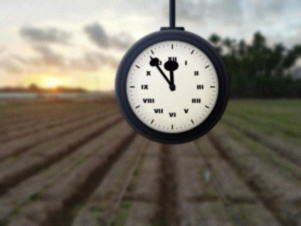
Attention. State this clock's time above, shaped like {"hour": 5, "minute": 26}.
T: {"hour": 11, "minute": 54}
